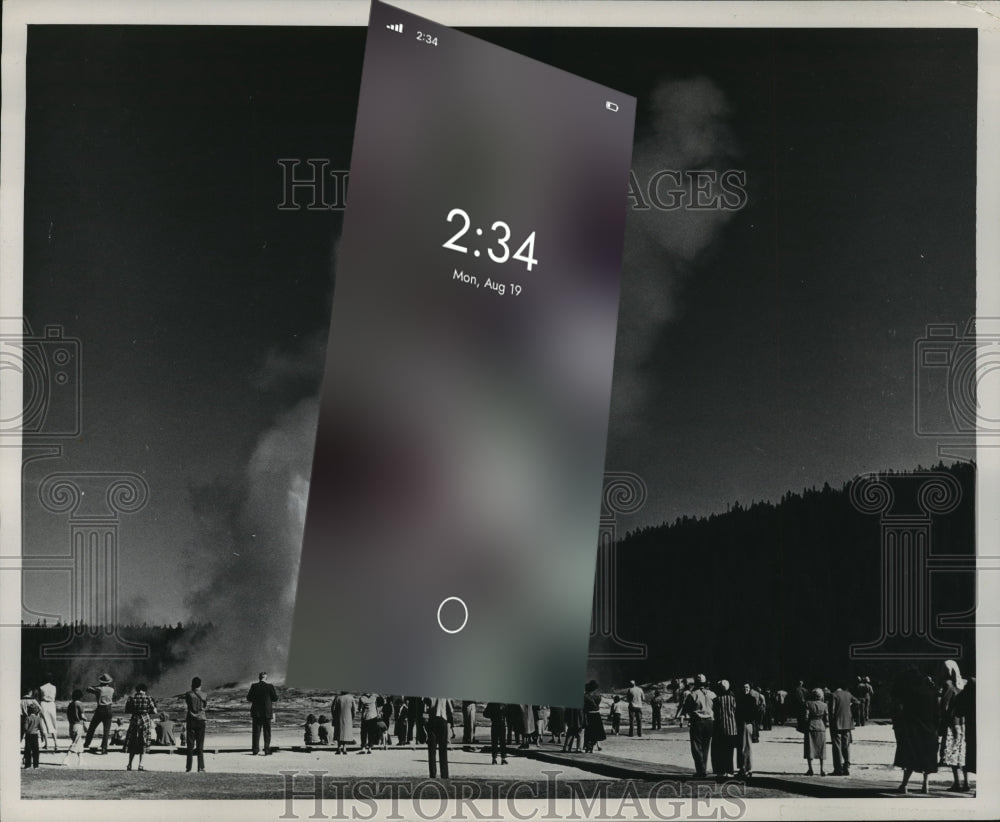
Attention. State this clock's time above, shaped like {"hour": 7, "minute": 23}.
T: {"hour": 2, "minute": 34}
